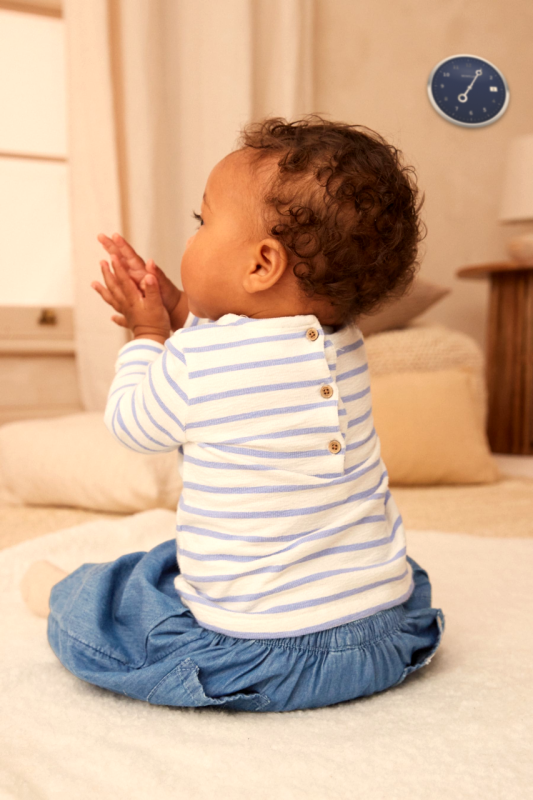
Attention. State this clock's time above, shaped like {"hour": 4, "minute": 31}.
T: {"hour": 7, "minute": 5}
